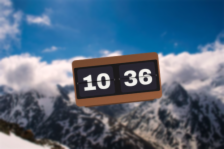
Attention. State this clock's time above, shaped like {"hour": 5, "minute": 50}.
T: {"hour": 10, "minute": 36}
